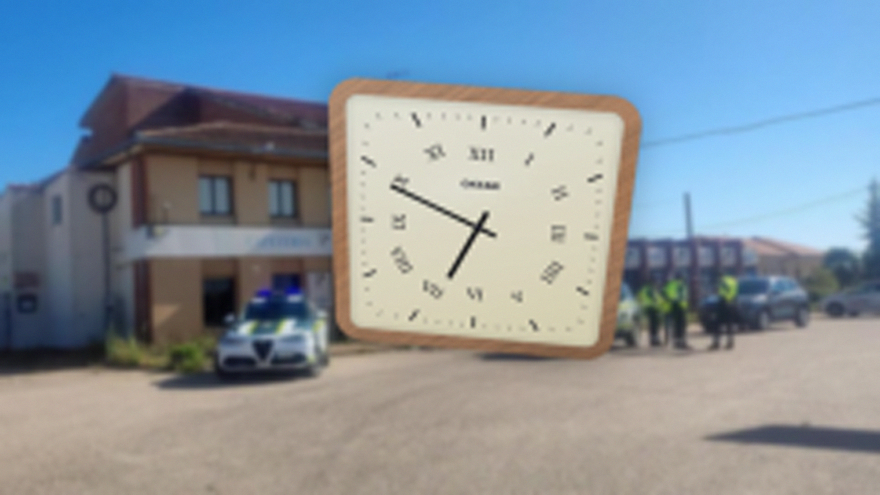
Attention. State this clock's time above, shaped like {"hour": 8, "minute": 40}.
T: {"hour": 6, "minute": 49}
